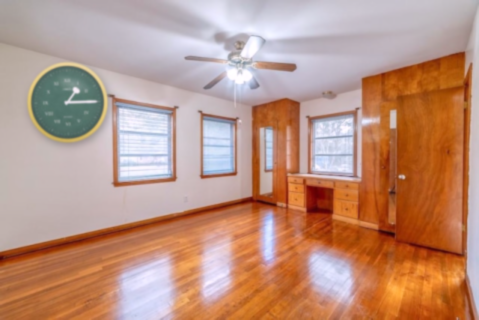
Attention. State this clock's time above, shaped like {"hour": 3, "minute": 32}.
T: {"hour": 1, "minute": 15}
